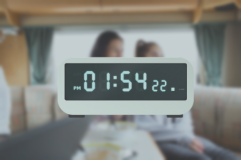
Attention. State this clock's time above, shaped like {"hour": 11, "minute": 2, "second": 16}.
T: {"hour": 1, "minute": 54, "second": 22}
